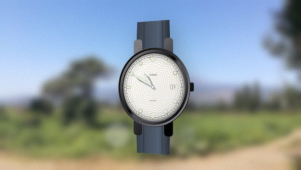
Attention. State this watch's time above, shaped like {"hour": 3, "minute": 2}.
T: {"hour": 10, "minute": 50}
